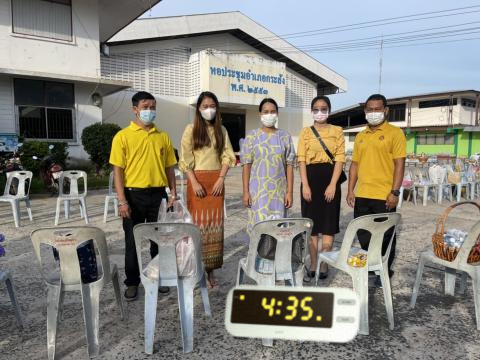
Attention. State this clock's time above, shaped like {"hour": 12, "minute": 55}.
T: {"hour": 4, "minute": 35}
